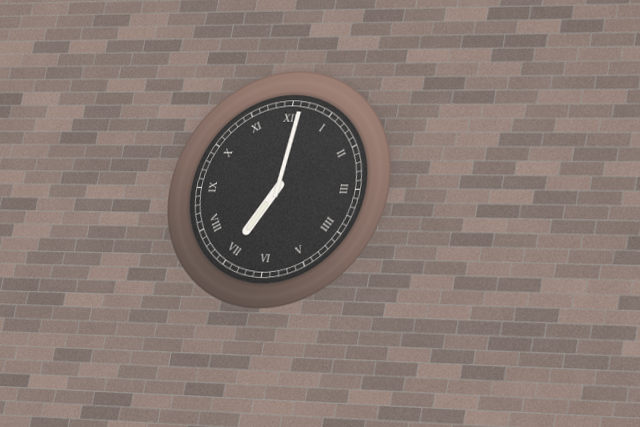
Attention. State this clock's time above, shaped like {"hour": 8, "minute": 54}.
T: {"hour": 7, "minute": 1}
